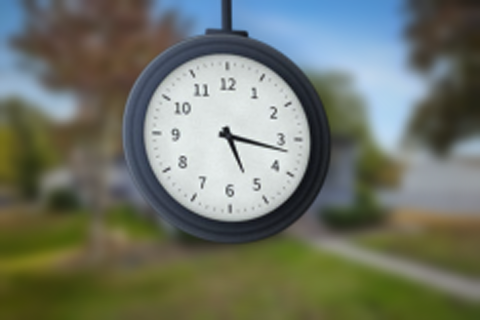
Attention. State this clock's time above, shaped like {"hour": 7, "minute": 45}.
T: {"hour": 5, "minute": 17}
